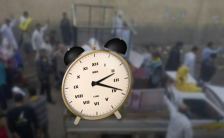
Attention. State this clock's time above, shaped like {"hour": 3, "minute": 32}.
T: {"hour": 2, "minute": 19}
